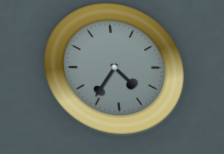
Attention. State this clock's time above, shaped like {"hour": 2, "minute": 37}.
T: {"hour": 4, "minute": 36}
